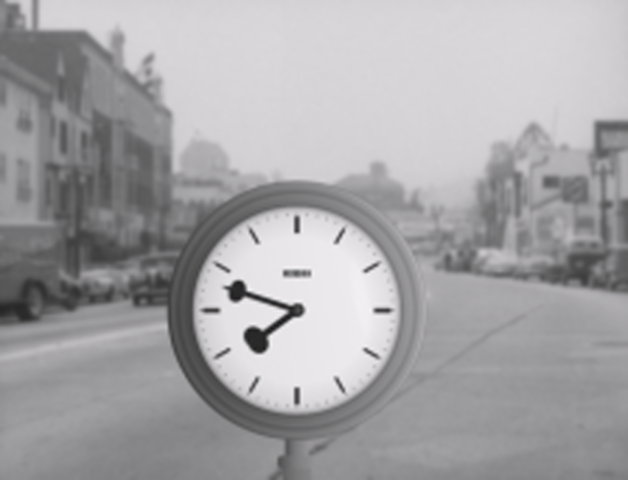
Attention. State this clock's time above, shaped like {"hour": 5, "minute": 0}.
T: {"hour": 7, "minute": 48}
